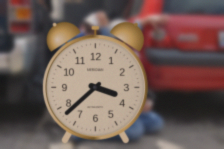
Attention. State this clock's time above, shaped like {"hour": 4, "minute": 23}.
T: {"hour": 3, "minute": 38}
